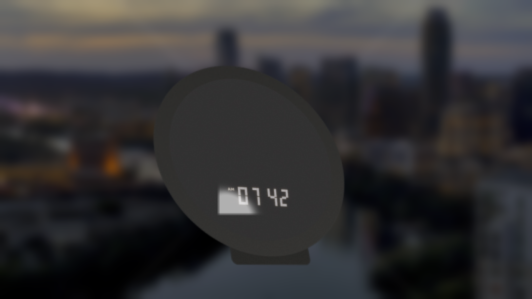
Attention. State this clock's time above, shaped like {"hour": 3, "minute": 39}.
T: {"hour": 7, "minute": 42}
